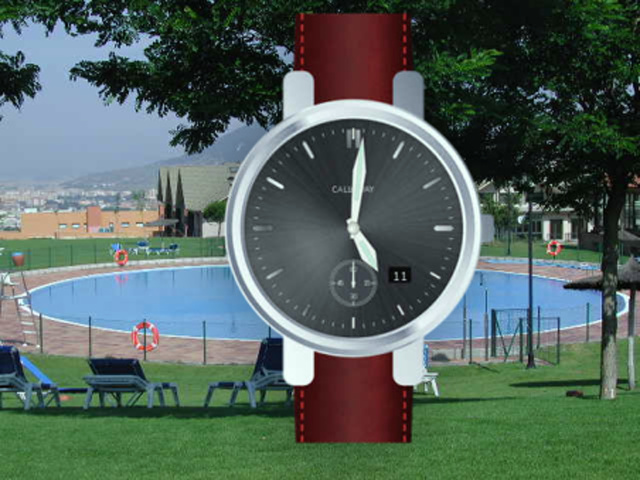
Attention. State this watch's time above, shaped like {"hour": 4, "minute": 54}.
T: {"hour": 5, "minute": 1}
